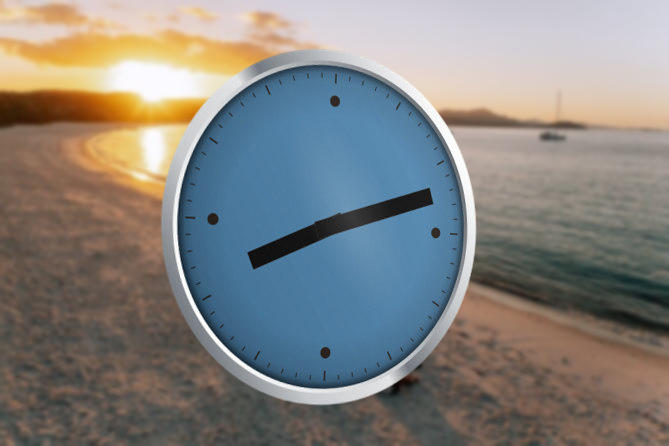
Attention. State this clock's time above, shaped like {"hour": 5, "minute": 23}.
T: {"hour": 8, "minute": 12}
